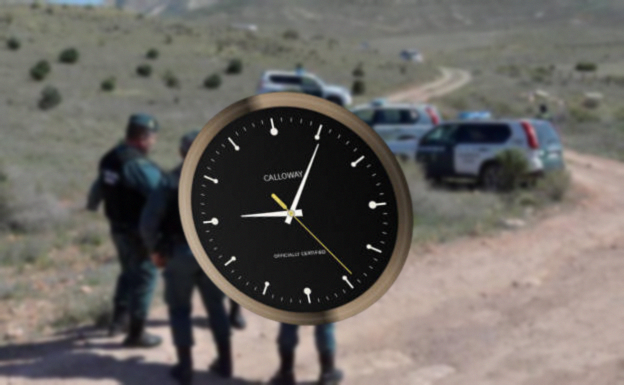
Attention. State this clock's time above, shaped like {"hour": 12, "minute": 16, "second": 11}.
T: {"hour": 9, "minute": 5, "second": 24}
